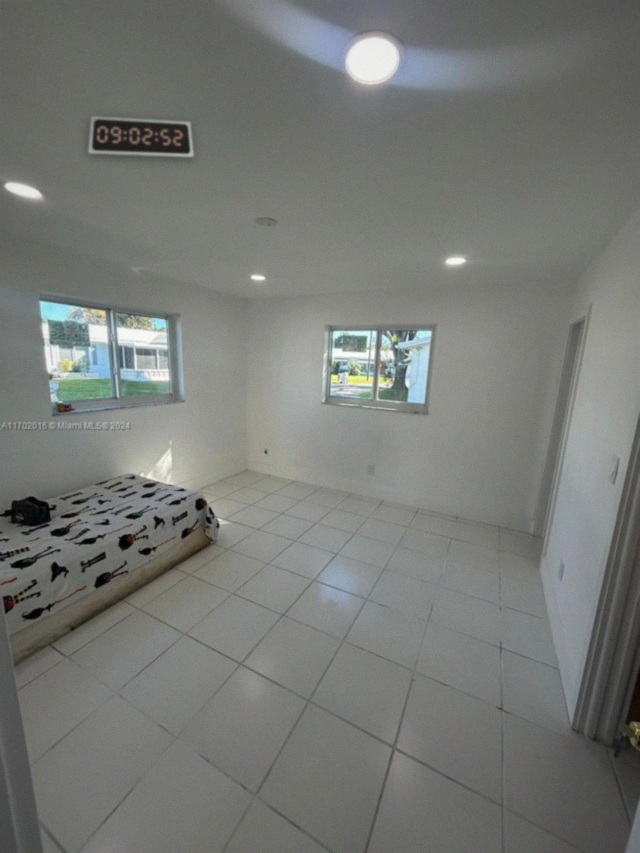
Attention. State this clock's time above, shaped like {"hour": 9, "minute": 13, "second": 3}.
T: {"hour": 9, "minute": 2, "second": 52}
